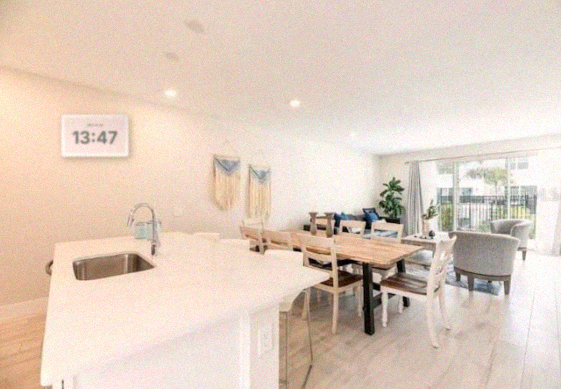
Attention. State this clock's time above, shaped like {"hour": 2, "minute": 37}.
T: {"hour": 13, "minute": 47}
